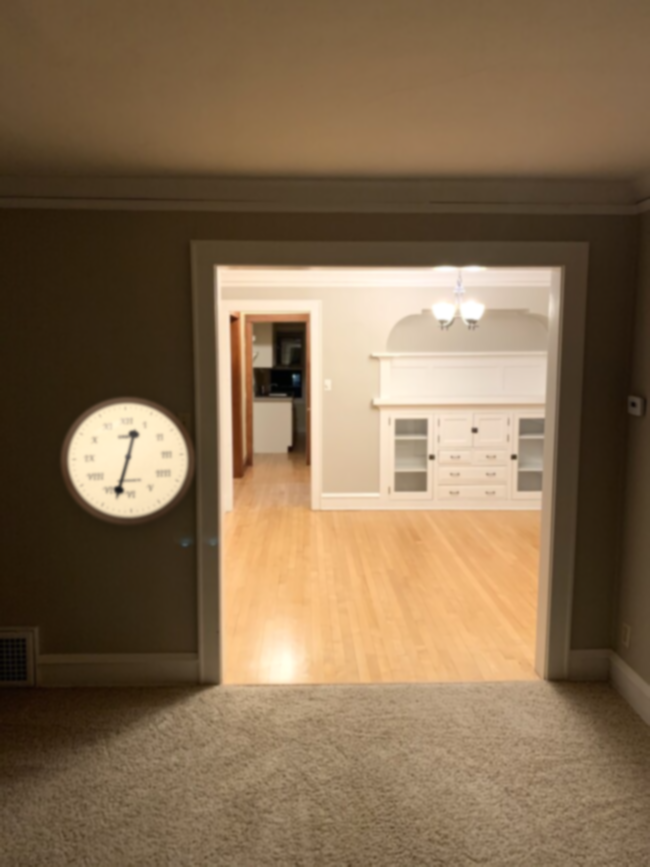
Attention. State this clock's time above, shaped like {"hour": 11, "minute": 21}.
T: {"hour": 12, "minute": 33}
